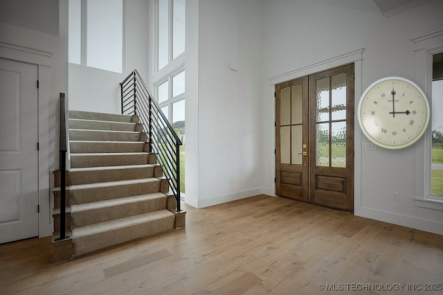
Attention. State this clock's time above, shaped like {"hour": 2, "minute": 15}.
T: {"hour": 3, "minute": 0}
